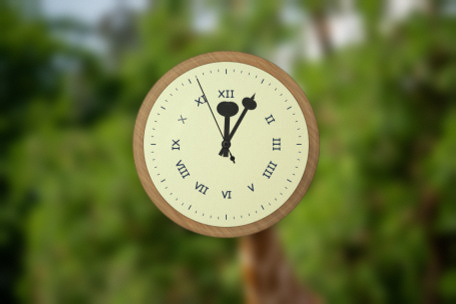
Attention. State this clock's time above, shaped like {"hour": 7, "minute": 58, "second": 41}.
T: {"hour": 12, "minute": 4, "second": 56}
